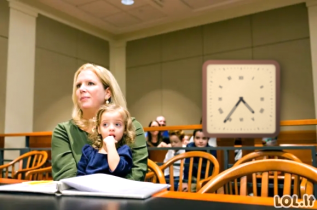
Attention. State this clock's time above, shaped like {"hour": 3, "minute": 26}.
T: {"hour": 4, "minute": 36}
